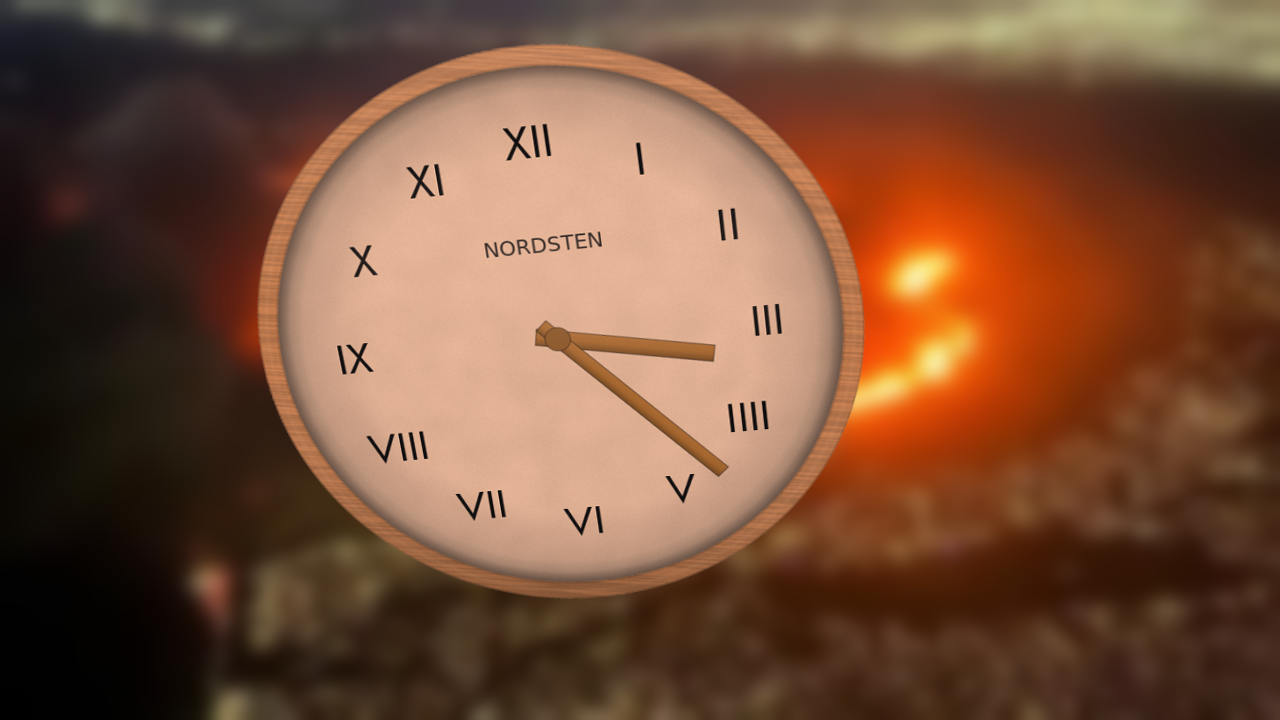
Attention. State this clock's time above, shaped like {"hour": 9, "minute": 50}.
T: {"hour": 3, "minute": 23}
